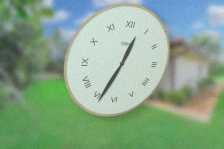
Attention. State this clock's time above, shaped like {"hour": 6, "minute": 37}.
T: {"hour": 12, "minute": 34}
